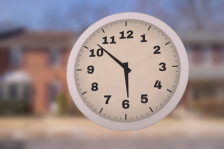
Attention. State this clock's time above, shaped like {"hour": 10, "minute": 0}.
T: {"hour": 5, "minute": 52}
